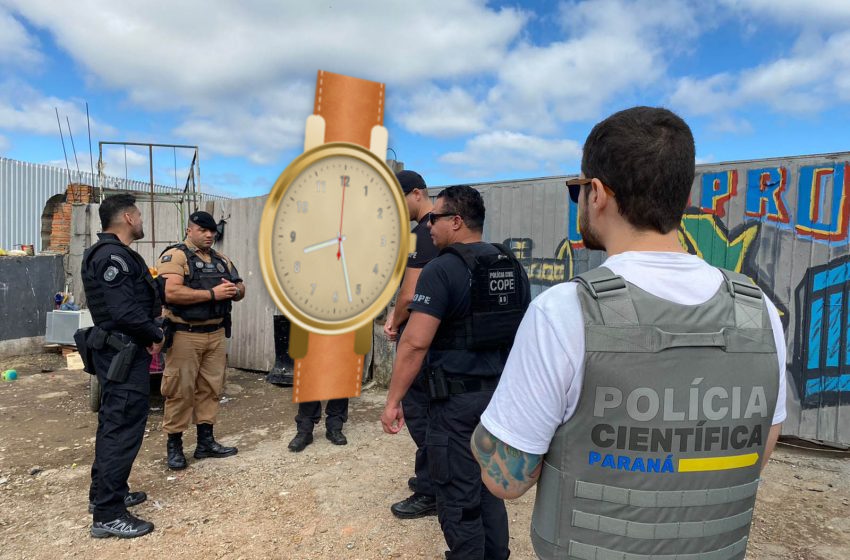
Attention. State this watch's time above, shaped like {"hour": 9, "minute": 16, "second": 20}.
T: {"hour": 8, "minute": 27, "second": 0}
